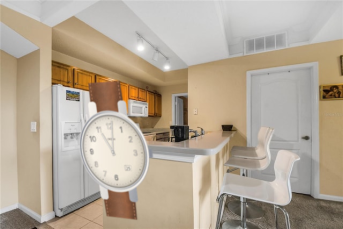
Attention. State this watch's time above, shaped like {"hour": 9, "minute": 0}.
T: {"hour": 11, "minute": 1}
